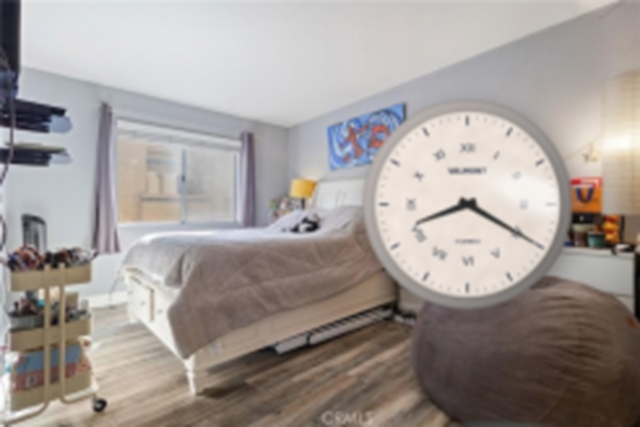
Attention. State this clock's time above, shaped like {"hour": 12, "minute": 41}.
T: {"hour": 8, "minute": 20}
